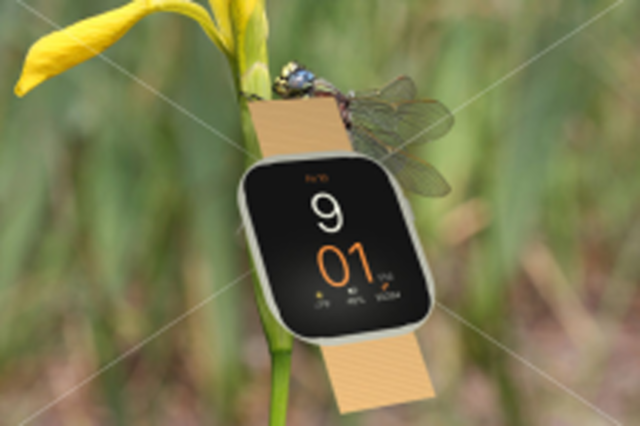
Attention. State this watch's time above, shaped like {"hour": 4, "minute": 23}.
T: {"hour": 9, "minute": 1}
